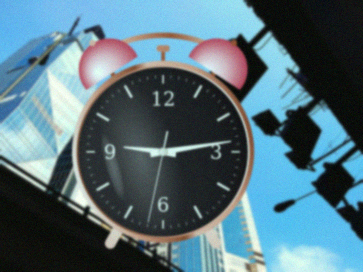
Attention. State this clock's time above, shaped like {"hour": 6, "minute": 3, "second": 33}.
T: {"hour": 9, "minute": 13, "second": 32}
